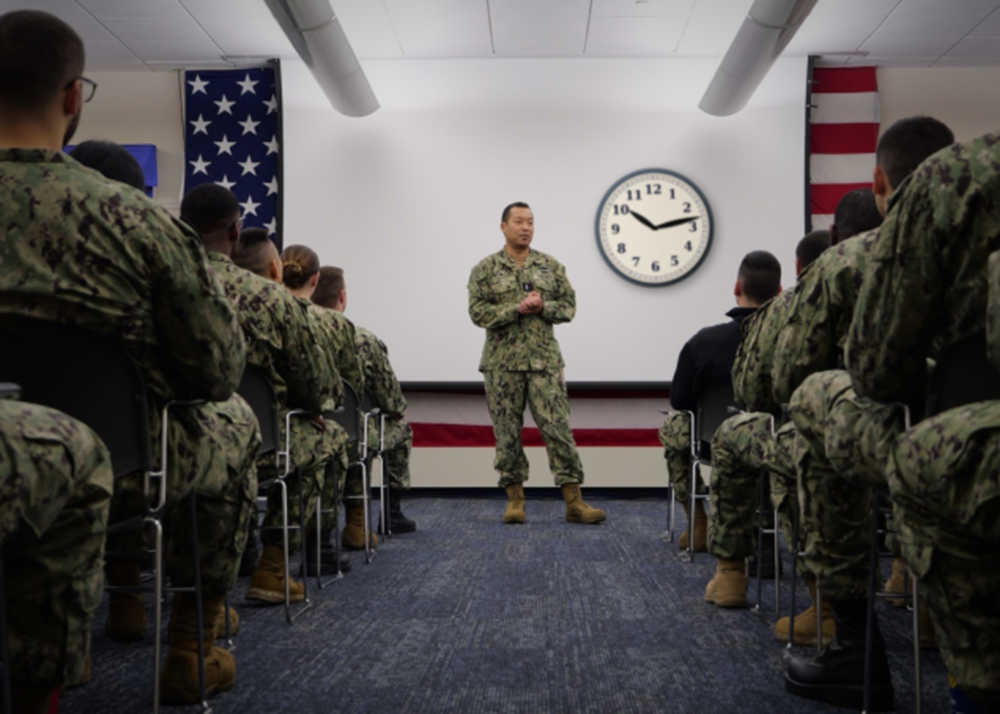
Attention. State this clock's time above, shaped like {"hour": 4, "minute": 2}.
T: {"hour": 10, "minute": 13}
